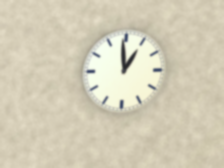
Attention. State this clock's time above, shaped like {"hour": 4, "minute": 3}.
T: {"hour": 12, "minute": 59}
